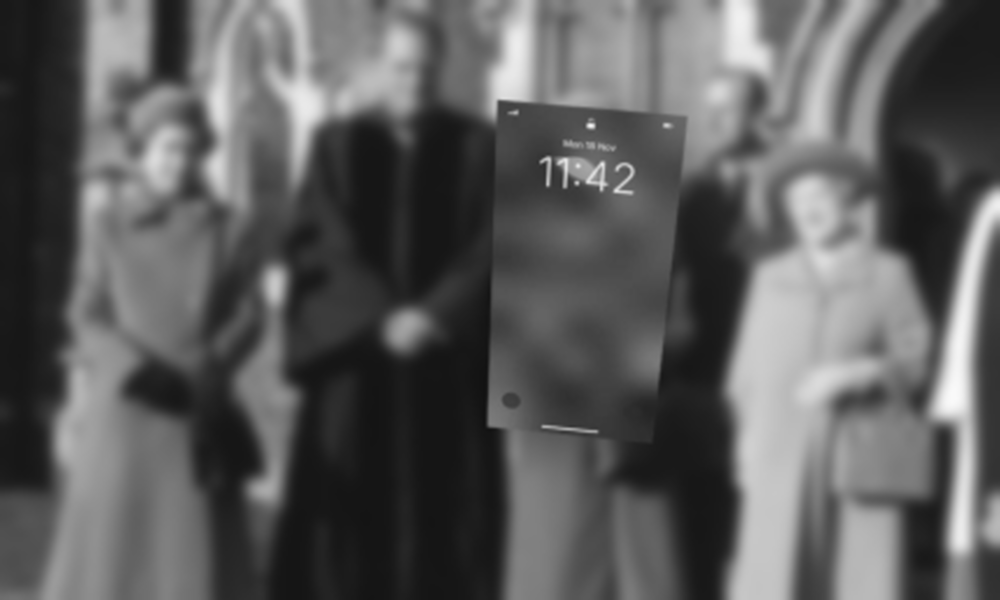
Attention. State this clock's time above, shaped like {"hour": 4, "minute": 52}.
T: {"hour": 11, "minute": 42}
